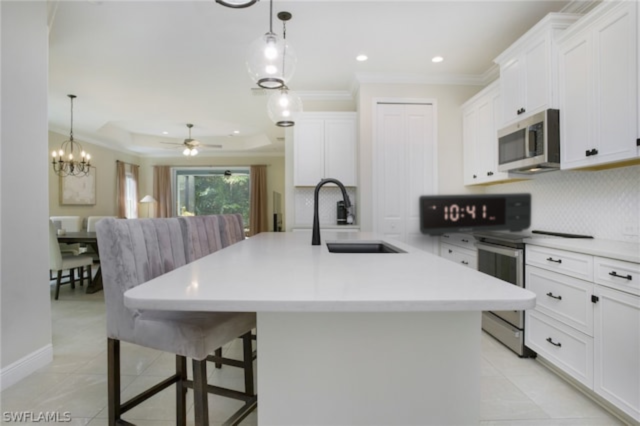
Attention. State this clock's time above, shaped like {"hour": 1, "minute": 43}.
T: {"hour": 10, "minute": 41}
